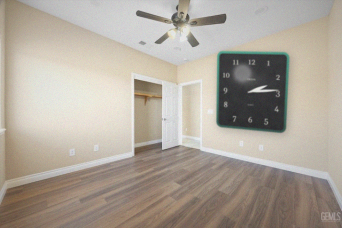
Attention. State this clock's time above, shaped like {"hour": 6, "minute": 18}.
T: {"hour": 2, "minute": 14}
